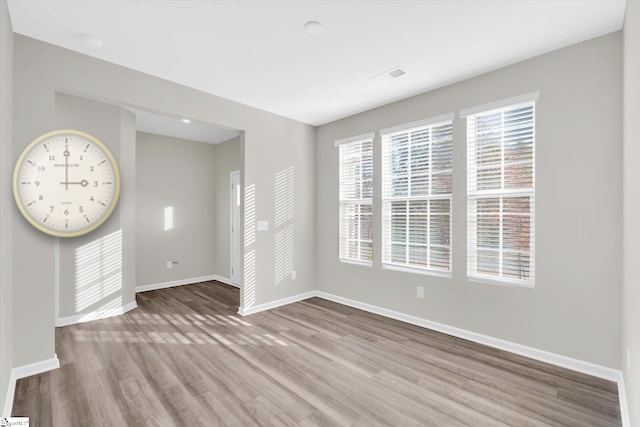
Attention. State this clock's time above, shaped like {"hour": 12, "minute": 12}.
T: {"hour": 3, "minute": 0}
